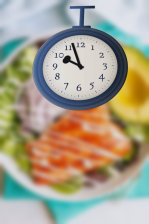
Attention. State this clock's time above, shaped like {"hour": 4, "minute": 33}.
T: {"hour": 9, "minute": 57}
